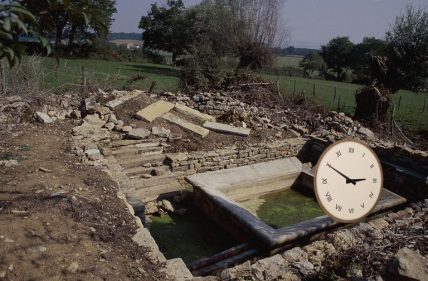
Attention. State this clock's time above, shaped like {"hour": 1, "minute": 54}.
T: {"hour": 2, "minute": 50}
